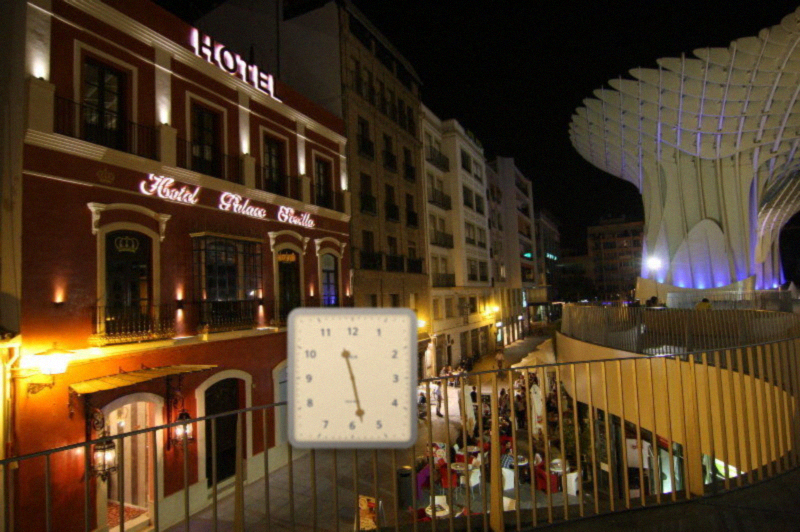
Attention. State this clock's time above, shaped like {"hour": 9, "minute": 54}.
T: {"hour": 11, "minute": 28}
